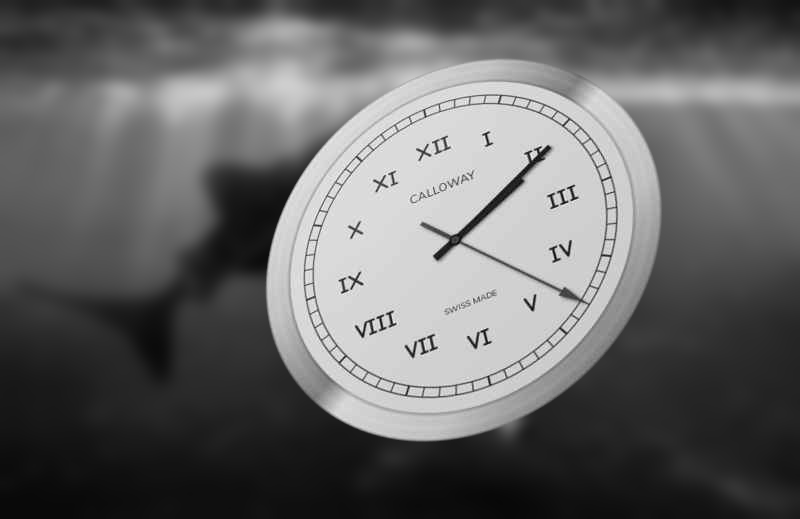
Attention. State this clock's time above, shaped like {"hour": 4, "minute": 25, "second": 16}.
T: {"hour": 2, "minute": 10, "second": 23}
